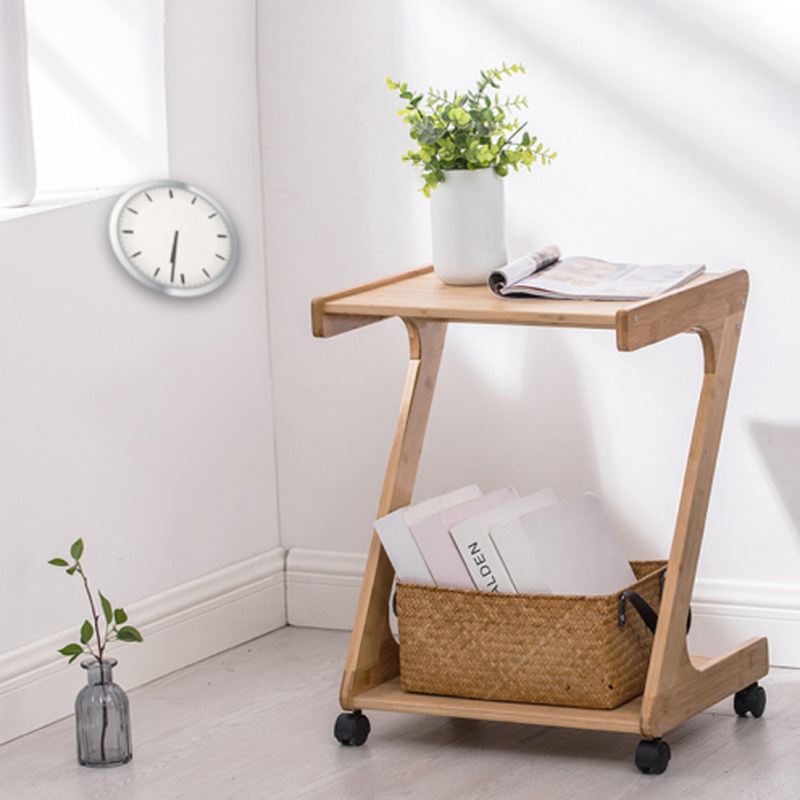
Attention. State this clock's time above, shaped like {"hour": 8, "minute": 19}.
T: {"hour": 6, "minute": 32}
